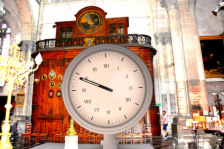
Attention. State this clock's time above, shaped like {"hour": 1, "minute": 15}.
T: {"hour": 9, "minute": 49}
